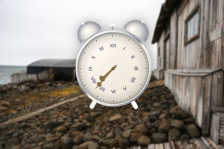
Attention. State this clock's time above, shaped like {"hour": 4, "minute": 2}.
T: {"hour": 7, "minute": 37}
